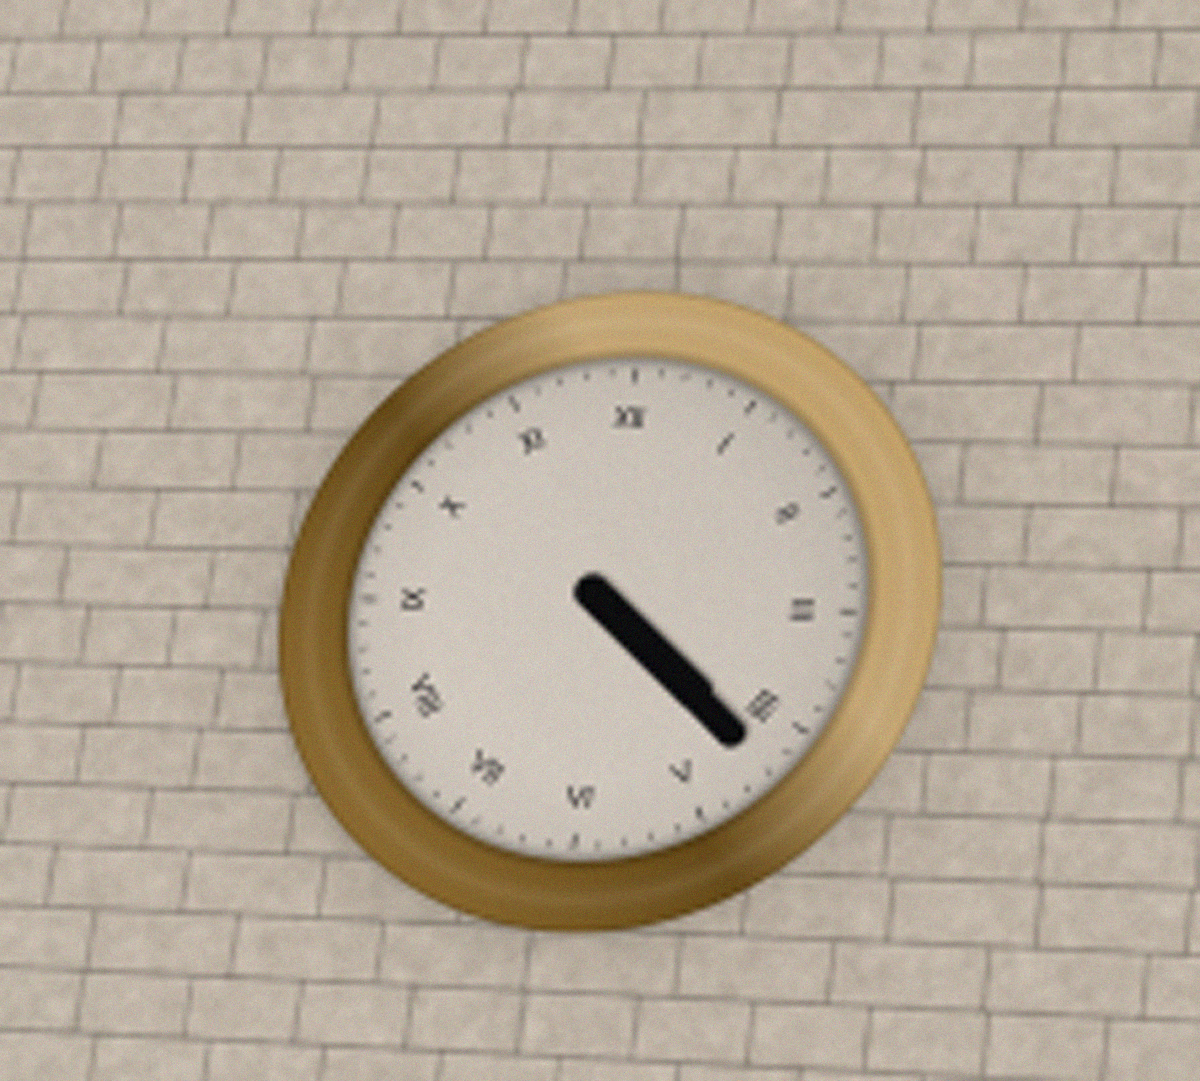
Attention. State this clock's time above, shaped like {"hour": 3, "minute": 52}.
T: {"hour": 4, "minute": 22}
